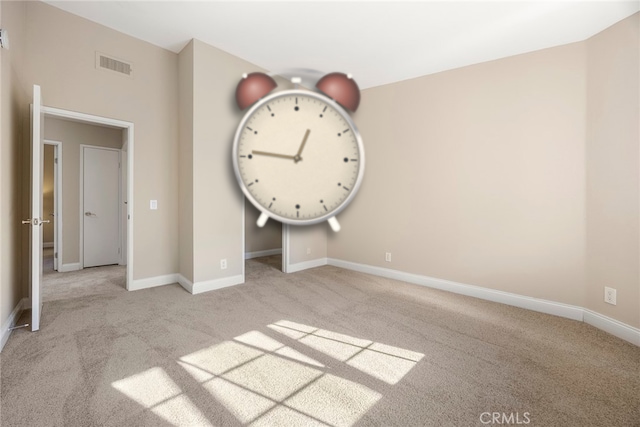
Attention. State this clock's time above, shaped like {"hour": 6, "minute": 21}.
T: {"hour": 12, "minute": 46}
